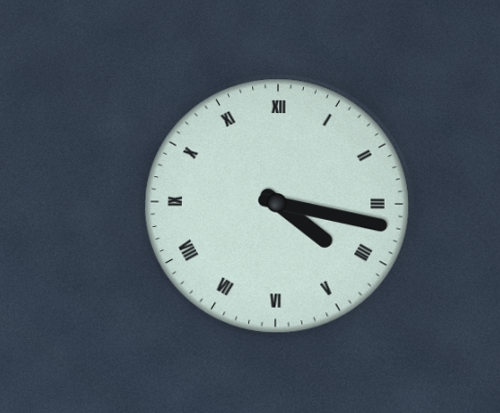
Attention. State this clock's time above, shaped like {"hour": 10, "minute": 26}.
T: {"hour": 4, "minute": 17}
